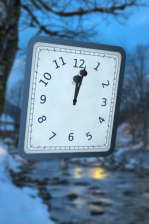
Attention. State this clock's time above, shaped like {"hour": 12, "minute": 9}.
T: {"hour": 12, "minute": 2}
